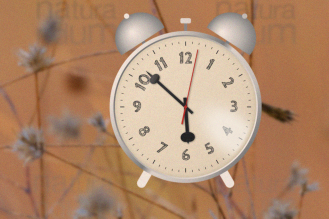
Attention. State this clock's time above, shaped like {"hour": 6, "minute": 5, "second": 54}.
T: {"hour": 5, "minute": 52, "second": 2}
